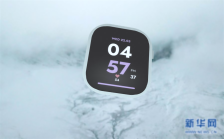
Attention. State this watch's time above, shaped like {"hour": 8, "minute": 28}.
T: {"hour": 4, "minute": 57}
